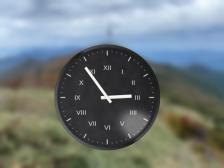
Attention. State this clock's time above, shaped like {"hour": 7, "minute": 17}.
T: {"hour": 2, "minute": 54}
